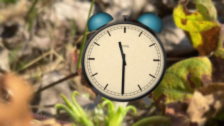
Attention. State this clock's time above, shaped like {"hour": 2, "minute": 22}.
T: {"hour": 11, "minute": 30}
